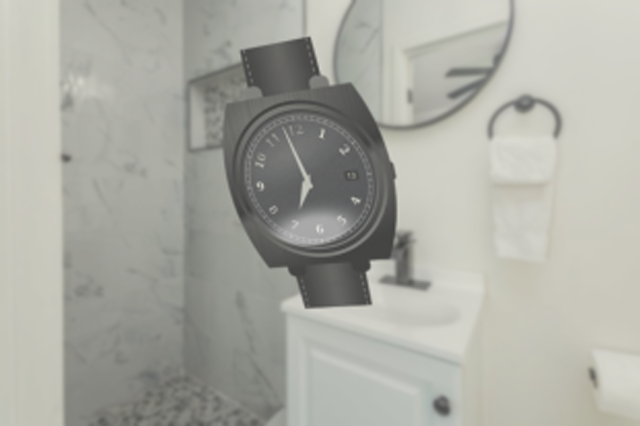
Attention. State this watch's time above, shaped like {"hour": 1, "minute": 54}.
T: {"hour": 6, "minute": 58}
